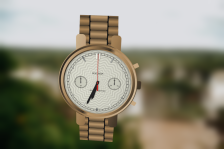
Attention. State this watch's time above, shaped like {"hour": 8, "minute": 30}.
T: {"hour": 6, "minute": 34}
